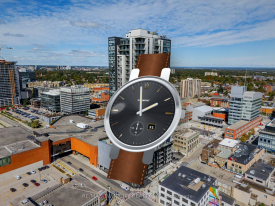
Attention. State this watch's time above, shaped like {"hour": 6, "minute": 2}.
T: {"hour": 1, "minute": 58}
